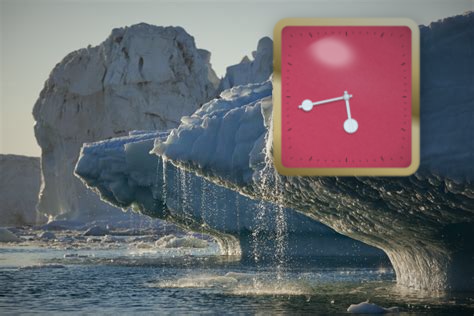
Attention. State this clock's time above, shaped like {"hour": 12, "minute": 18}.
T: {"hour": 5, "minute": 43}
